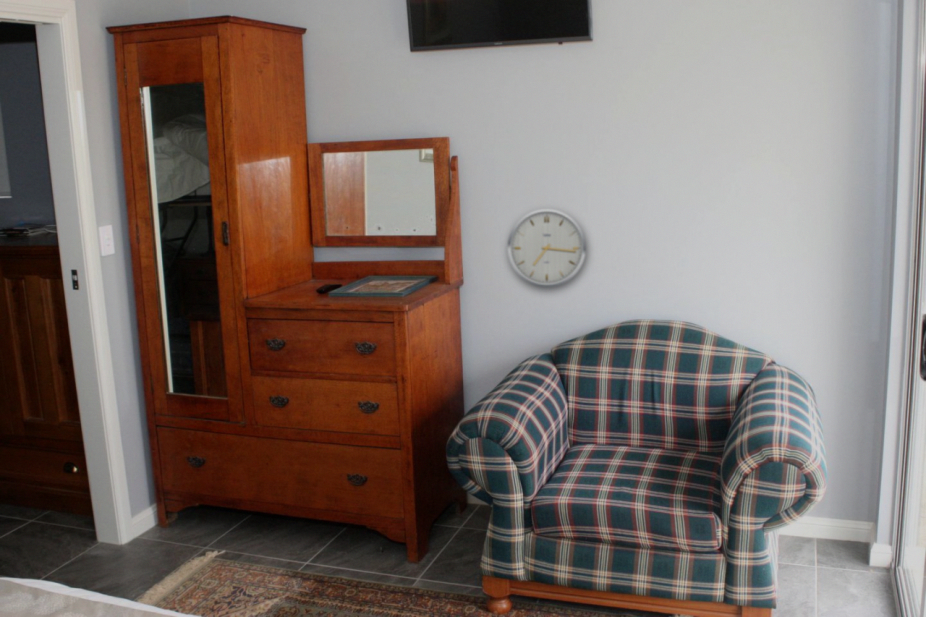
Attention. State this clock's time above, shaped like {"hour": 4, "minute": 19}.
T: {"hour": 7, "minute": 16}
